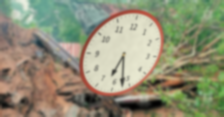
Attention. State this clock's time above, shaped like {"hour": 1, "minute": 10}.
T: {"hour": 6, "minute": 27}
